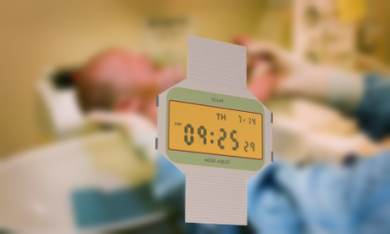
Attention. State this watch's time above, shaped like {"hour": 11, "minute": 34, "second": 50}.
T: {"hour": 9, "minute": 25, "second": 29}
